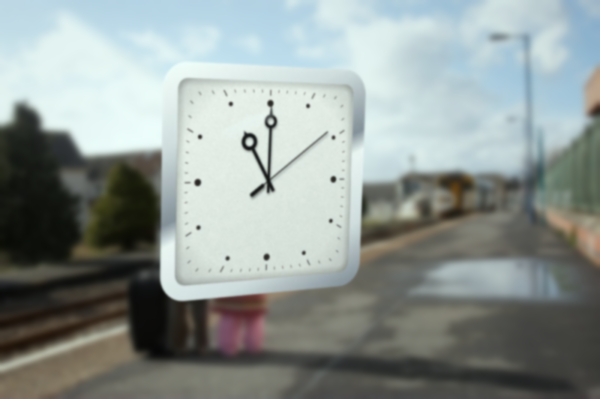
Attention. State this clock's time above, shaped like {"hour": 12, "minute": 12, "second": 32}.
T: {"hour": 11, "minute": 0, "second": 9}
